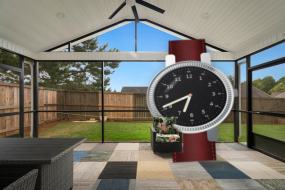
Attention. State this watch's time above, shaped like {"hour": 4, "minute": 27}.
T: {"hour": 6, "minute": 41}
